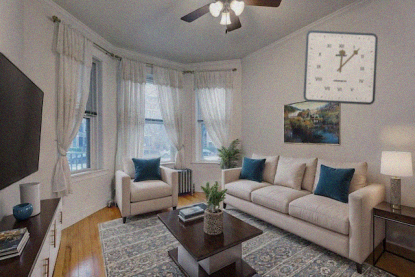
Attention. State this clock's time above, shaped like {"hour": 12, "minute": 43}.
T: {"hour": 12, "minute": 7}
